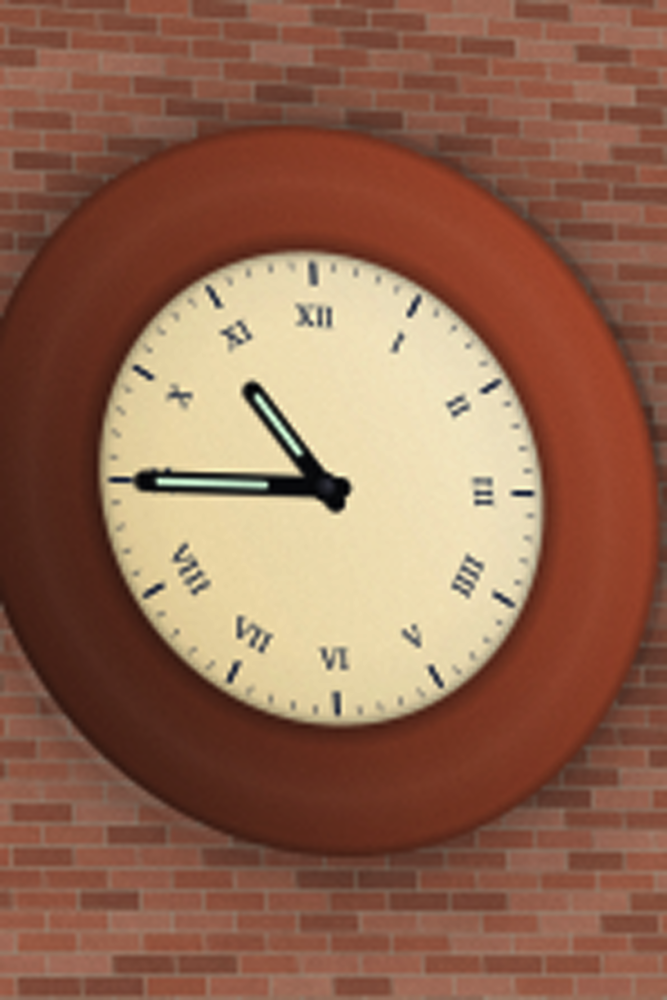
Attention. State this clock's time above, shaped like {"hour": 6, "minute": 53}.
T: {"hour": 10, "minute": 45}
